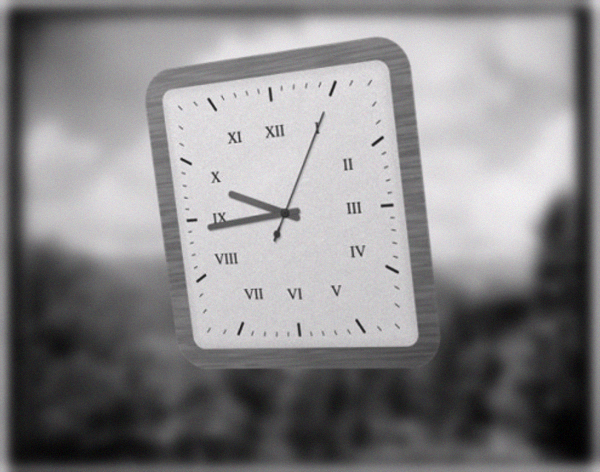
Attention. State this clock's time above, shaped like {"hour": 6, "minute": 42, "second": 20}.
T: {"hour": 9, "minute": 44, "second": 5}
